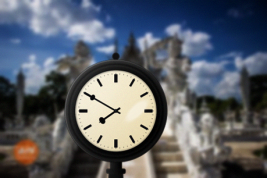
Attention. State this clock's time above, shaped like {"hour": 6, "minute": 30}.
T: {"hour": 7, "minute": 50}
